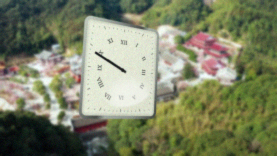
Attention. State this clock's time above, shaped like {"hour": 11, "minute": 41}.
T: {"hour": 9, "minute": 49}
